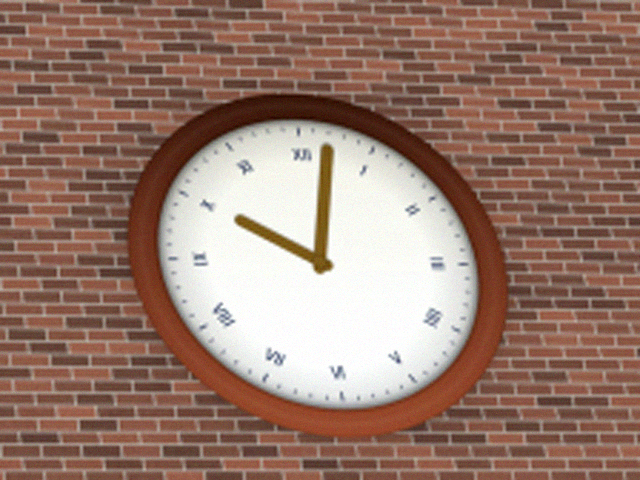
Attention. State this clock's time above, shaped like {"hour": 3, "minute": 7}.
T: {"hour": 10, "minute": 2}
